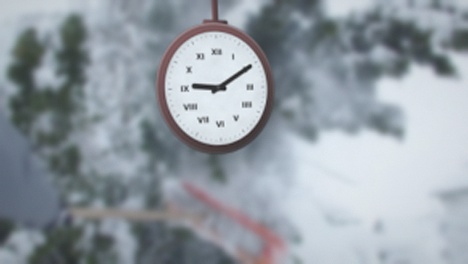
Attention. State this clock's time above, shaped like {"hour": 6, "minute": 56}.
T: {"hour": 9, "minute": 10}
